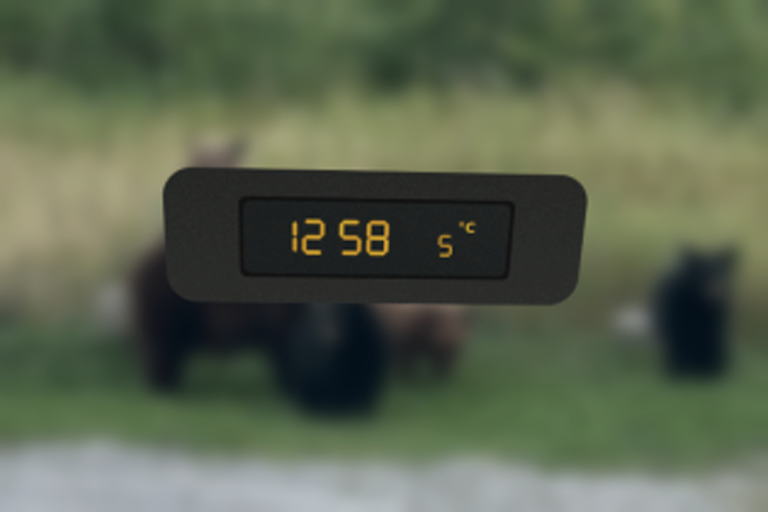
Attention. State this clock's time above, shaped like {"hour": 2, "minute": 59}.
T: {"hour": 12, "minute": 58}
